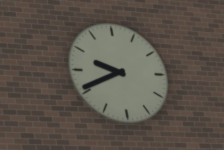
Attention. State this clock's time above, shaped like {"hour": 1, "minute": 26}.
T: {"hour": 9, "minute": 41}
